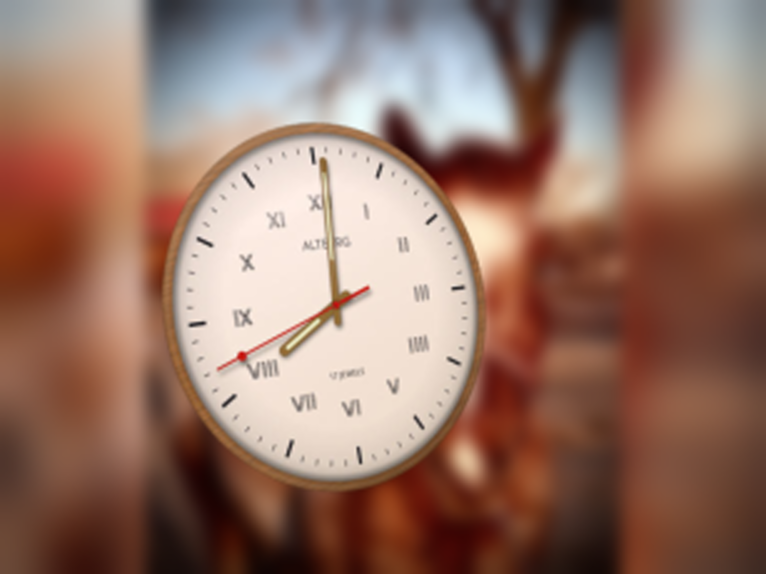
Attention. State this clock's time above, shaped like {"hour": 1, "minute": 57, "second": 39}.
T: {"hour": 8, "minute": 0, "second": 42}
